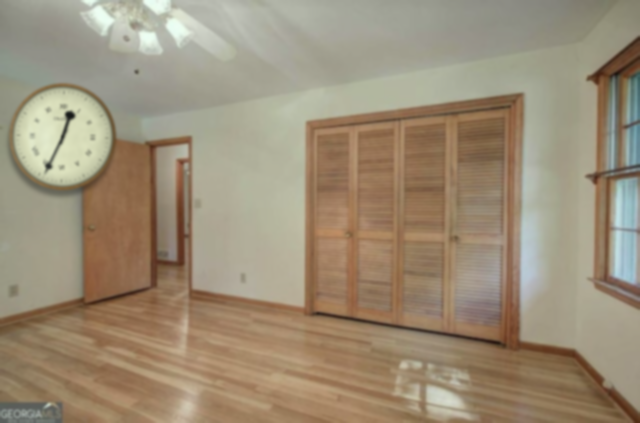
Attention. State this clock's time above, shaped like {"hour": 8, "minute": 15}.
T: {"hour": 12, "minute": 34}
